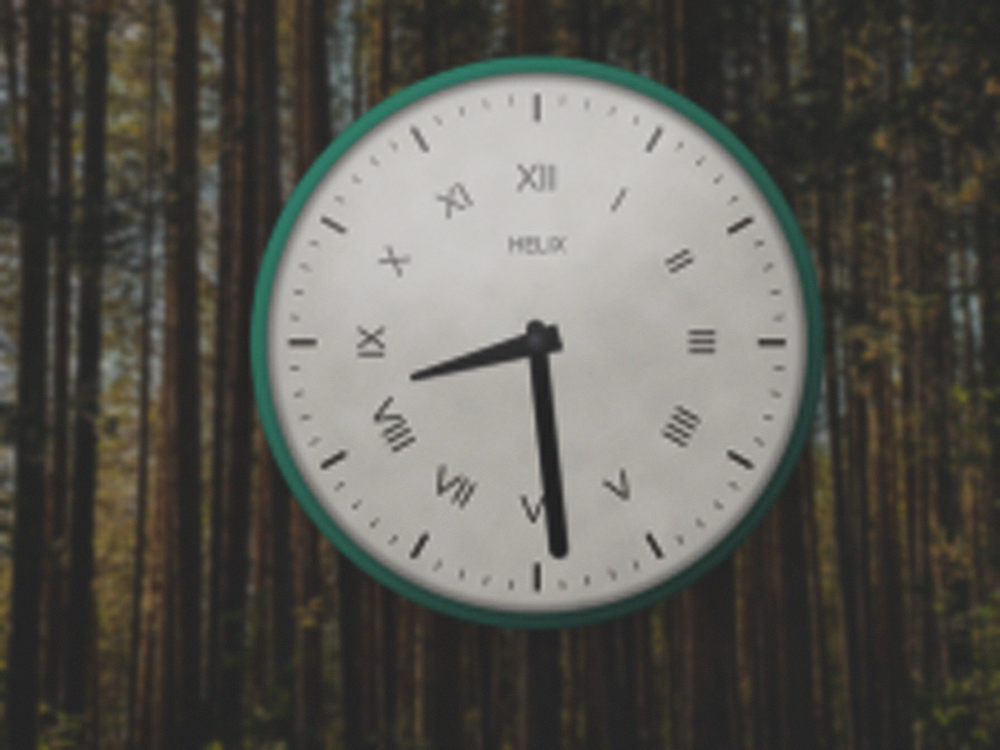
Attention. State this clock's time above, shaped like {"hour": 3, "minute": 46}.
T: {"hour": 8, "minute": 29}
